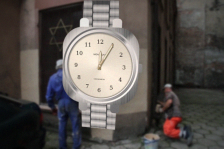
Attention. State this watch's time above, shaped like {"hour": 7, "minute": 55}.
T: {"hour": 12, "minute": 5}
